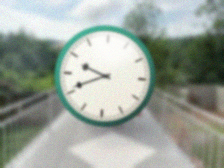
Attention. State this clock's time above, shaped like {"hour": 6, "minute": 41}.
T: {"hour": 9, "minute": 41}
